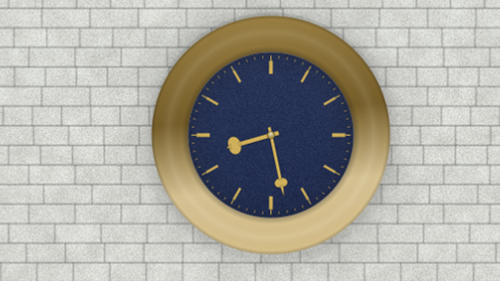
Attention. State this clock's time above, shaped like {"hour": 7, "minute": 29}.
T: {"hour": 8, "minute": 28}
